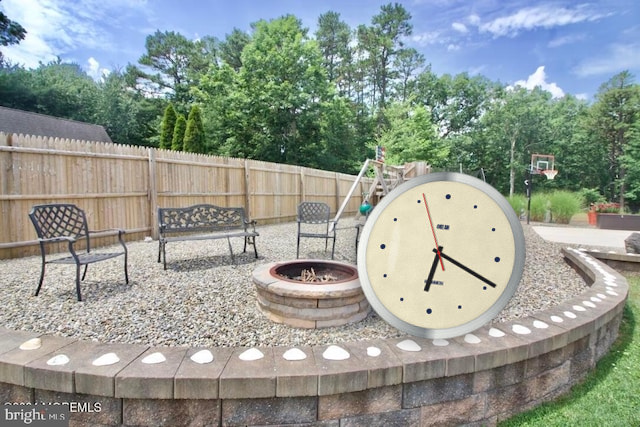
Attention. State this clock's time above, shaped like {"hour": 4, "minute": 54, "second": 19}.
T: {"hour": 6, "minute": 18, "second": 56}
